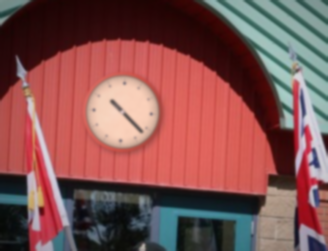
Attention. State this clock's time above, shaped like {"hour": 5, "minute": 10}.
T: {"hour": 10, "minute": 22}
